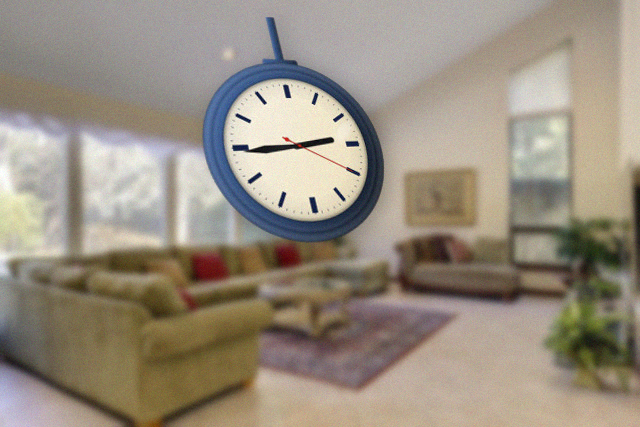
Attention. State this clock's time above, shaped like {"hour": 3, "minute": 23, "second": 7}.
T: {"hour": 2, "minute": 44, "second": 20}
